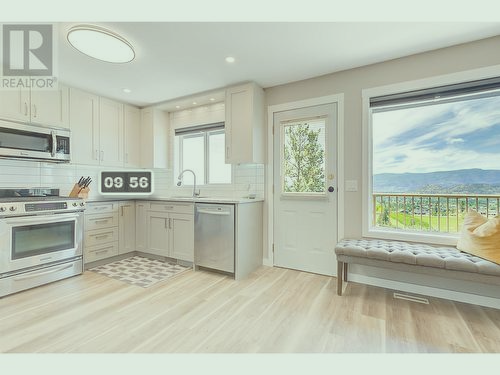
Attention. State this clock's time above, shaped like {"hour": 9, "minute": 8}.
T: {"hour": 9, "minute": 56}
